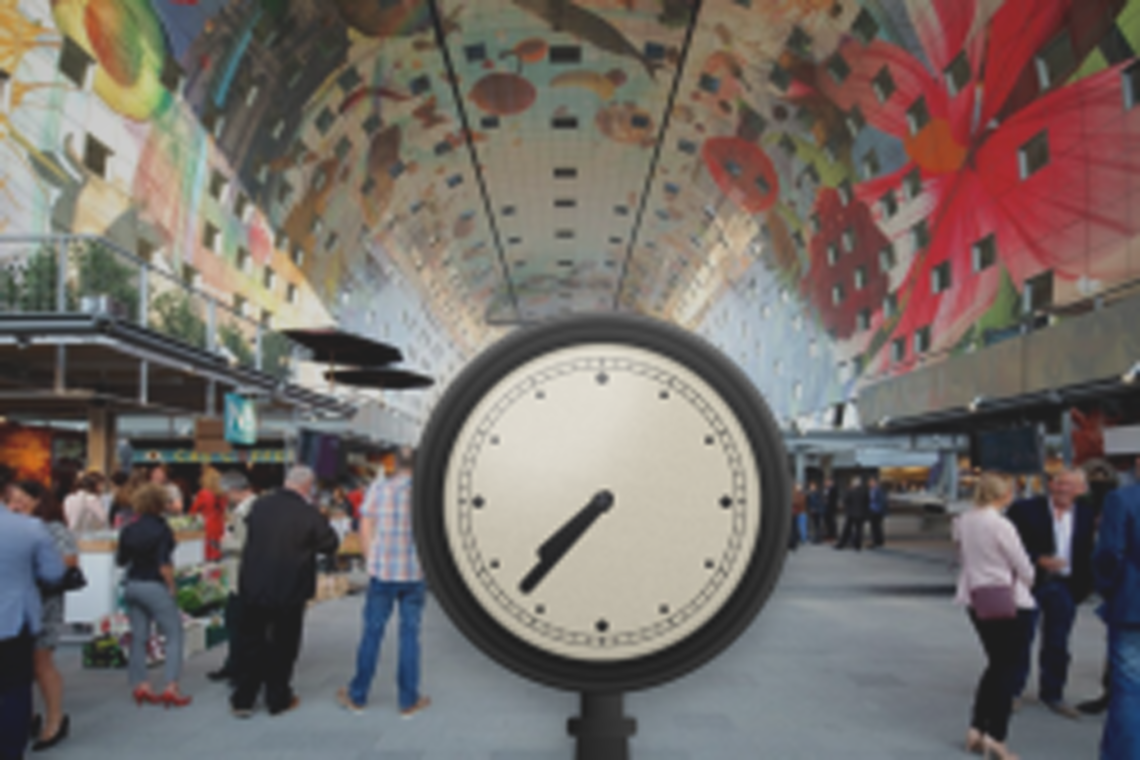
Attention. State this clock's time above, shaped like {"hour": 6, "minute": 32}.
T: {"hour": 7, "minute": 37}
